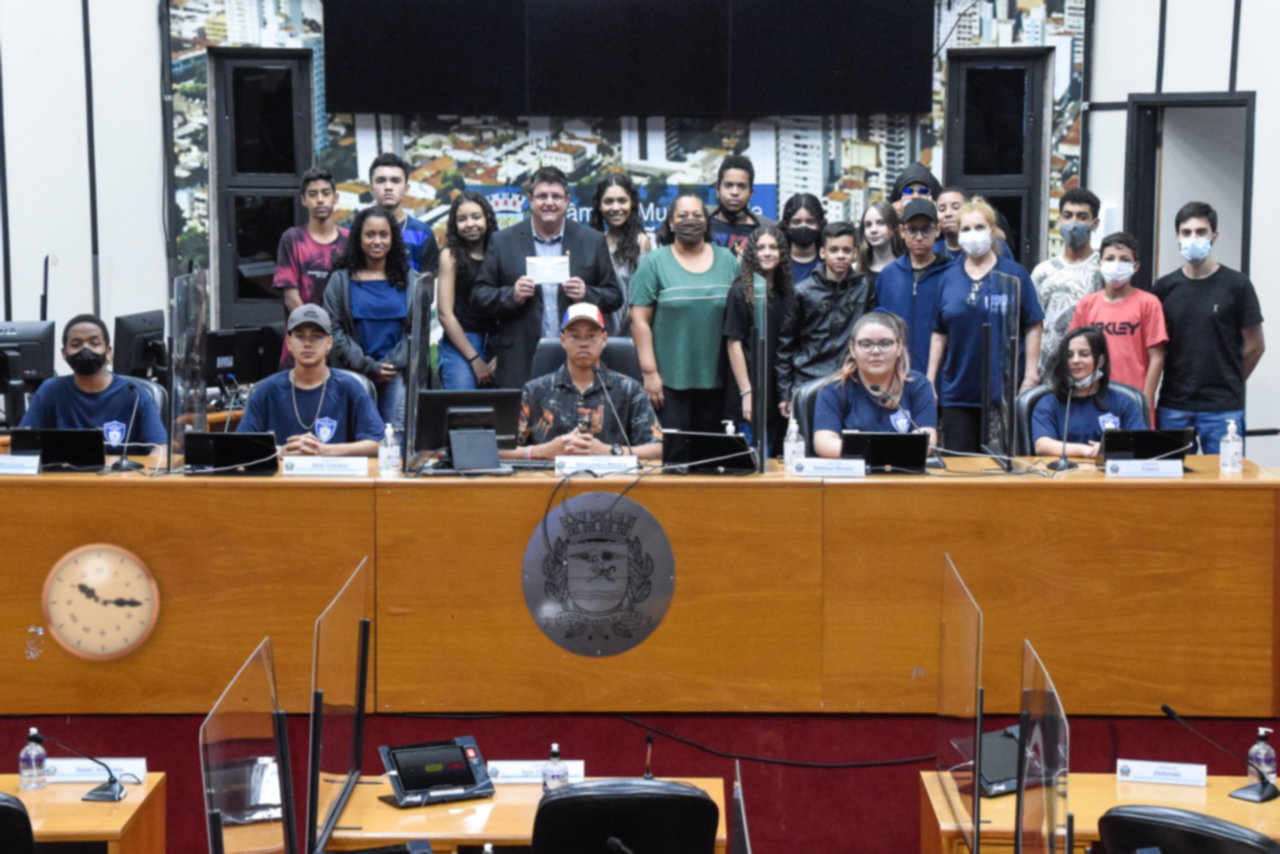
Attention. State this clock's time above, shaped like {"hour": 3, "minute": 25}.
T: {"hour": 10, "minute": 16}
